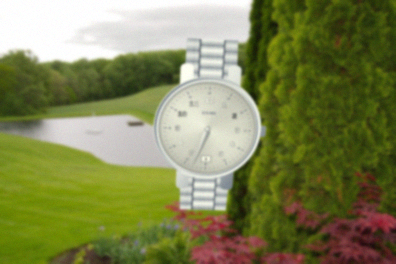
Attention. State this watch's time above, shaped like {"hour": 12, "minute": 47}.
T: {"hour": 6, "minute": 33}
